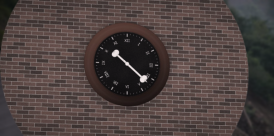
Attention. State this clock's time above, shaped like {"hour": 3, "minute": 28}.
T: {"hour": 10, "minute": 22}
